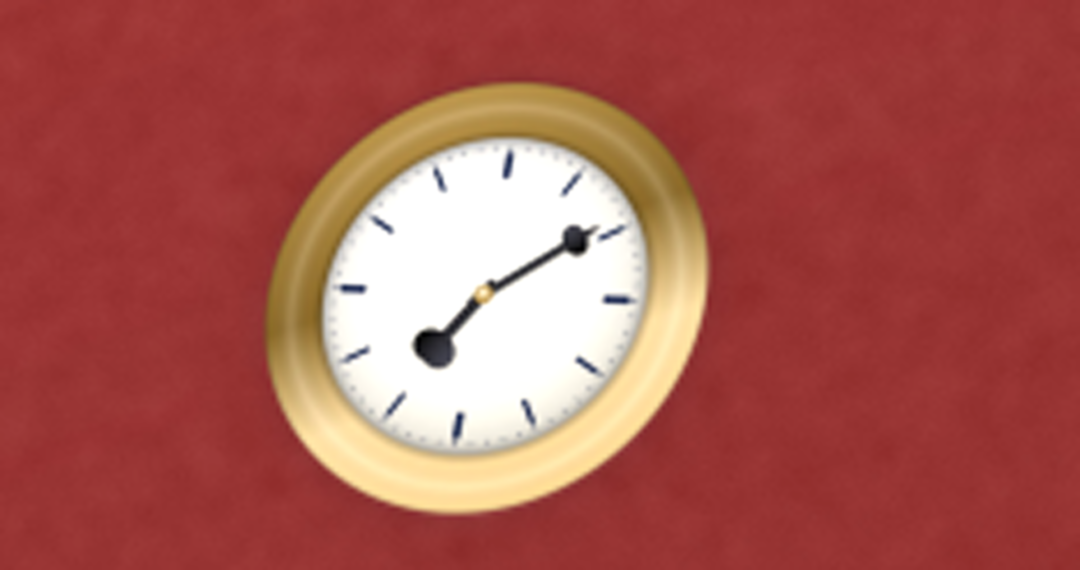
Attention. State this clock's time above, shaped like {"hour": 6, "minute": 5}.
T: {"hour": 7, "minute": 9}
